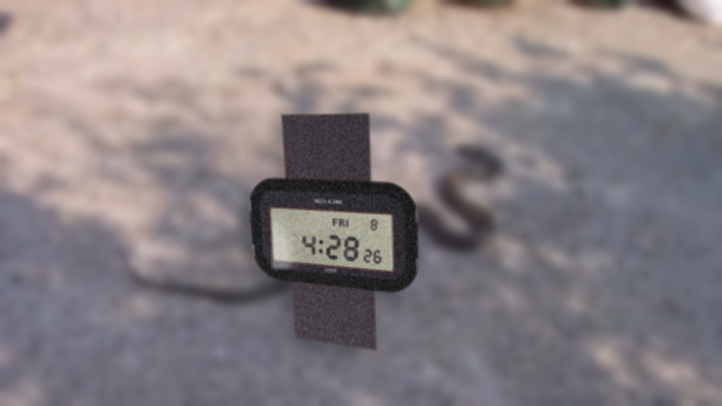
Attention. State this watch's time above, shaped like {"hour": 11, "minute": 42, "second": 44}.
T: {"hour": 4, "minute": 28, "second": 26}
